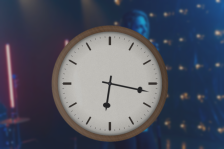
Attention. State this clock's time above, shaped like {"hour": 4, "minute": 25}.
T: {"hour": 6, "minute": 17}
